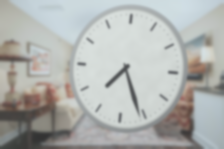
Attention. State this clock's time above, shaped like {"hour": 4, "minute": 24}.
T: {"hour": 7, "minute": 26}
